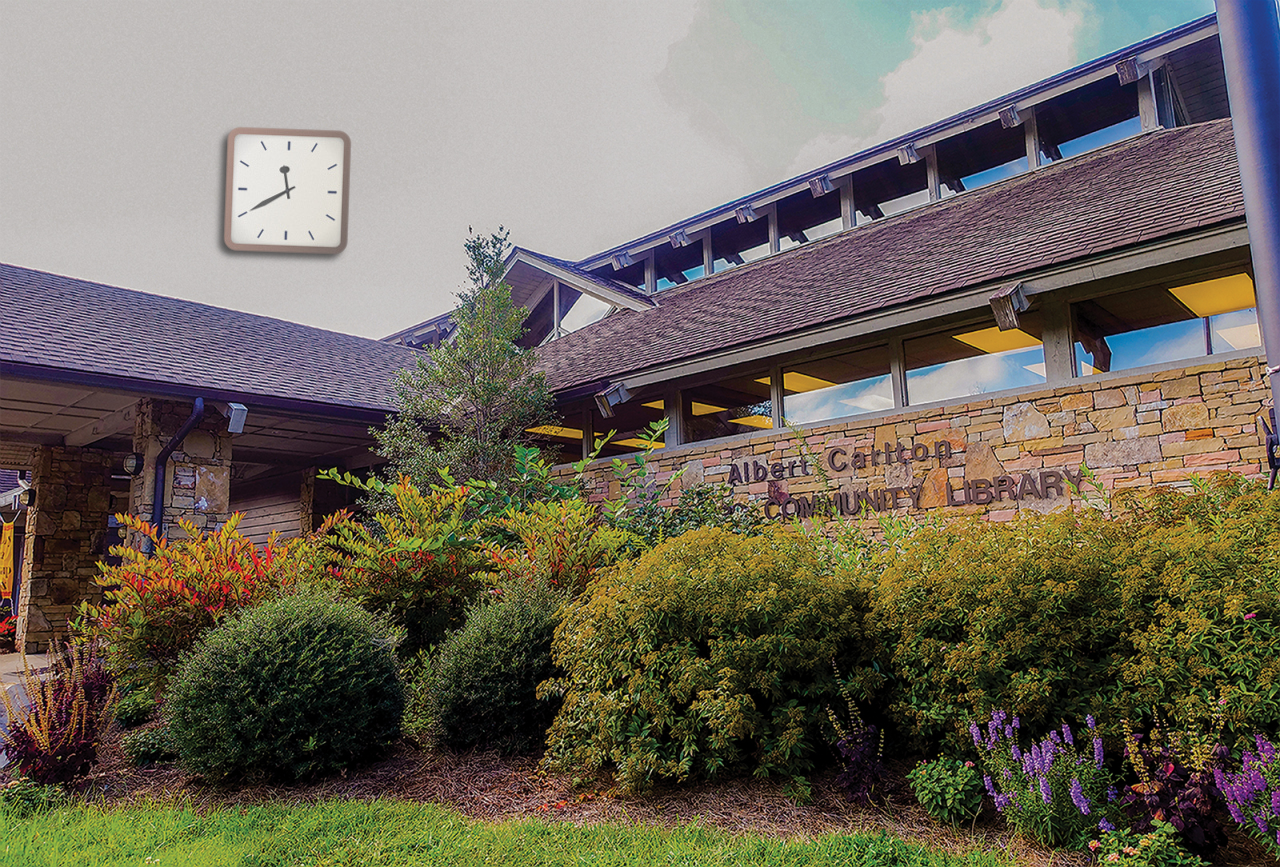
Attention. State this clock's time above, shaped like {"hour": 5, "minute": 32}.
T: {"hour": 11, "minute": 40}
